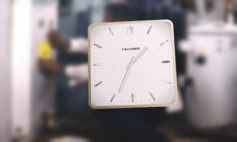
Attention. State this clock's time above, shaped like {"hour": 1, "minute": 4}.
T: {"hour": 1, "minute": 34}
